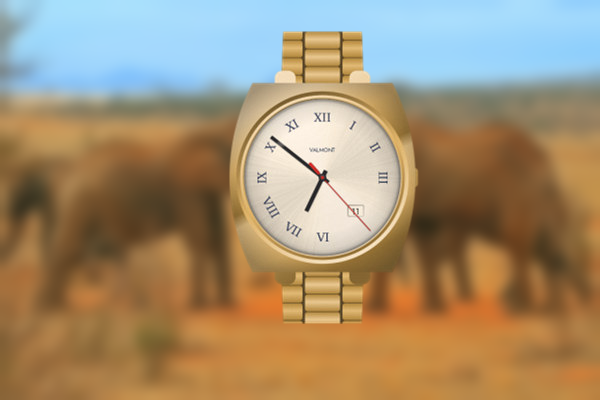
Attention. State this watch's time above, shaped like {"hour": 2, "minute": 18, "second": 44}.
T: {"hour": 6, "minute": 51, "second": 23}
